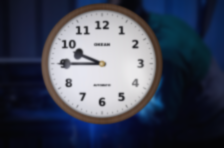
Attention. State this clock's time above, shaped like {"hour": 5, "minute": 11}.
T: {"hour": 9, "minute": 45}
